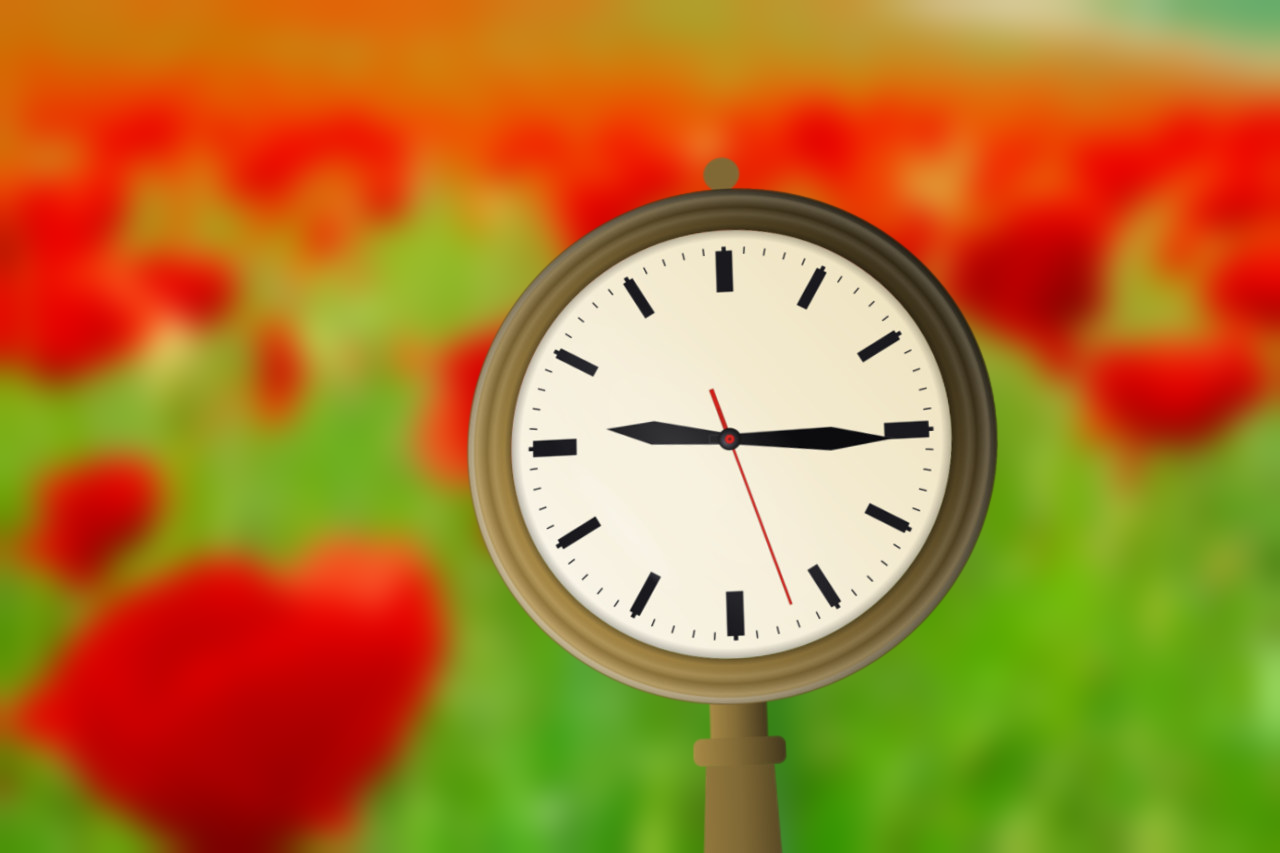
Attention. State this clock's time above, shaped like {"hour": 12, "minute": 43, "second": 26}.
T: {"hour": 9, "minute": 15, "second": 27}
